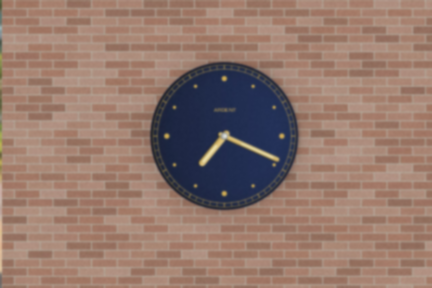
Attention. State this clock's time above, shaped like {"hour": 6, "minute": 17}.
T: {"hour": 7, "minute": 19}
